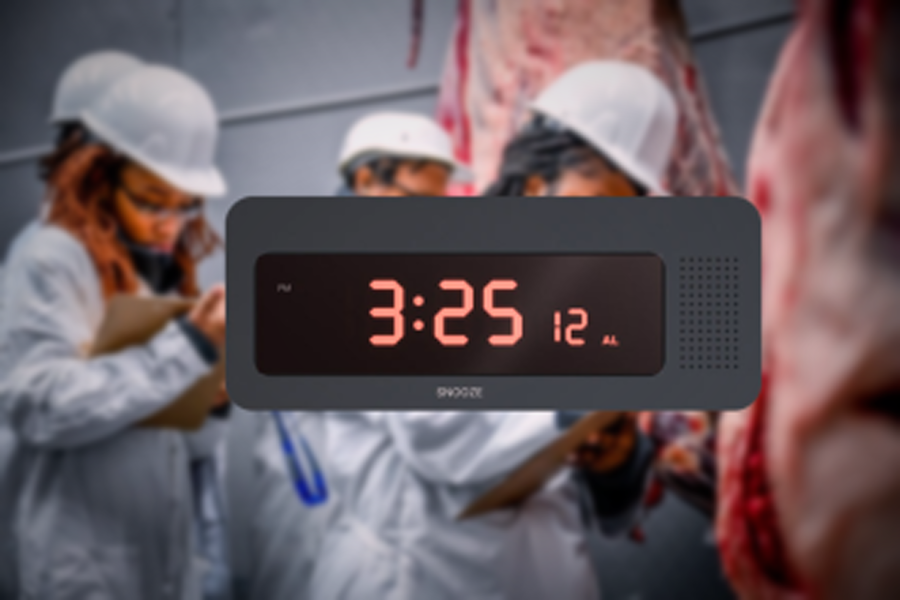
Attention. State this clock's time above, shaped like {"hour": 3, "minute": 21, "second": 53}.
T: {"hour": 3, "minute": 25, "second": 12}
